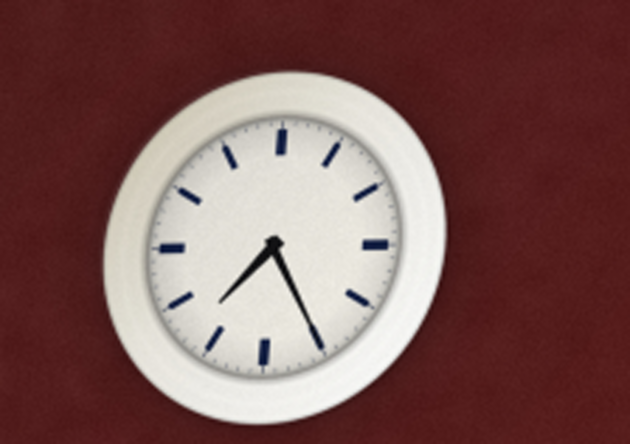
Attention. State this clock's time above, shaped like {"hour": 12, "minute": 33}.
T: {"hour": 7, "minute": 25}
